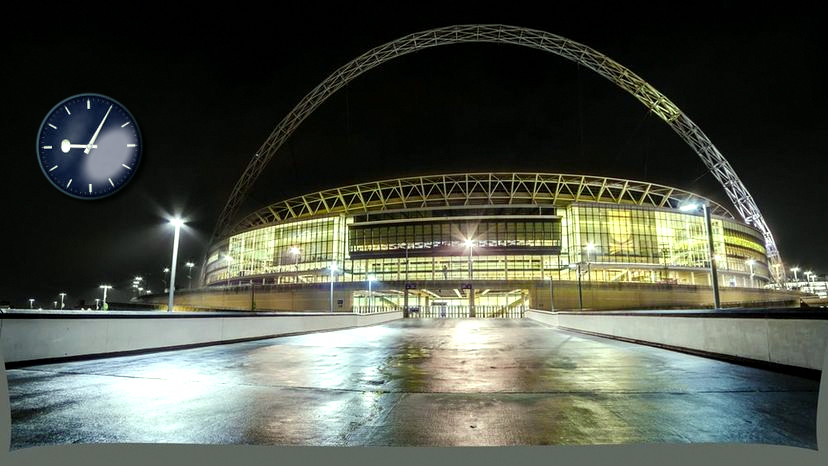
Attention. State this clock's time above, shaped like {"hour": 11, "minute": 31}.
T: {"hour": 9, "minute": 5}
